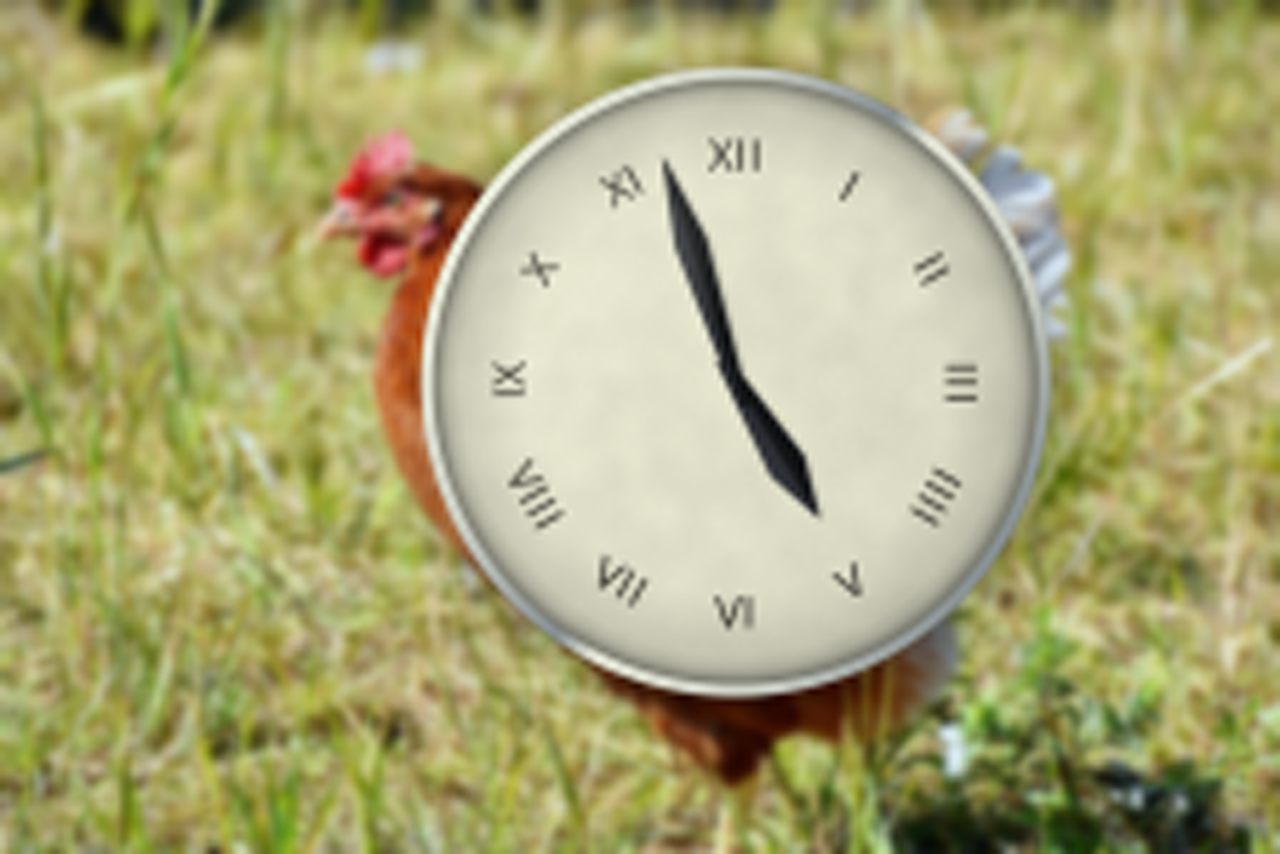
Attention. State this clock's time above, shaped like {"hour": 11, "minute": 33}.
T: {"hour": 4, "minute": 57}
